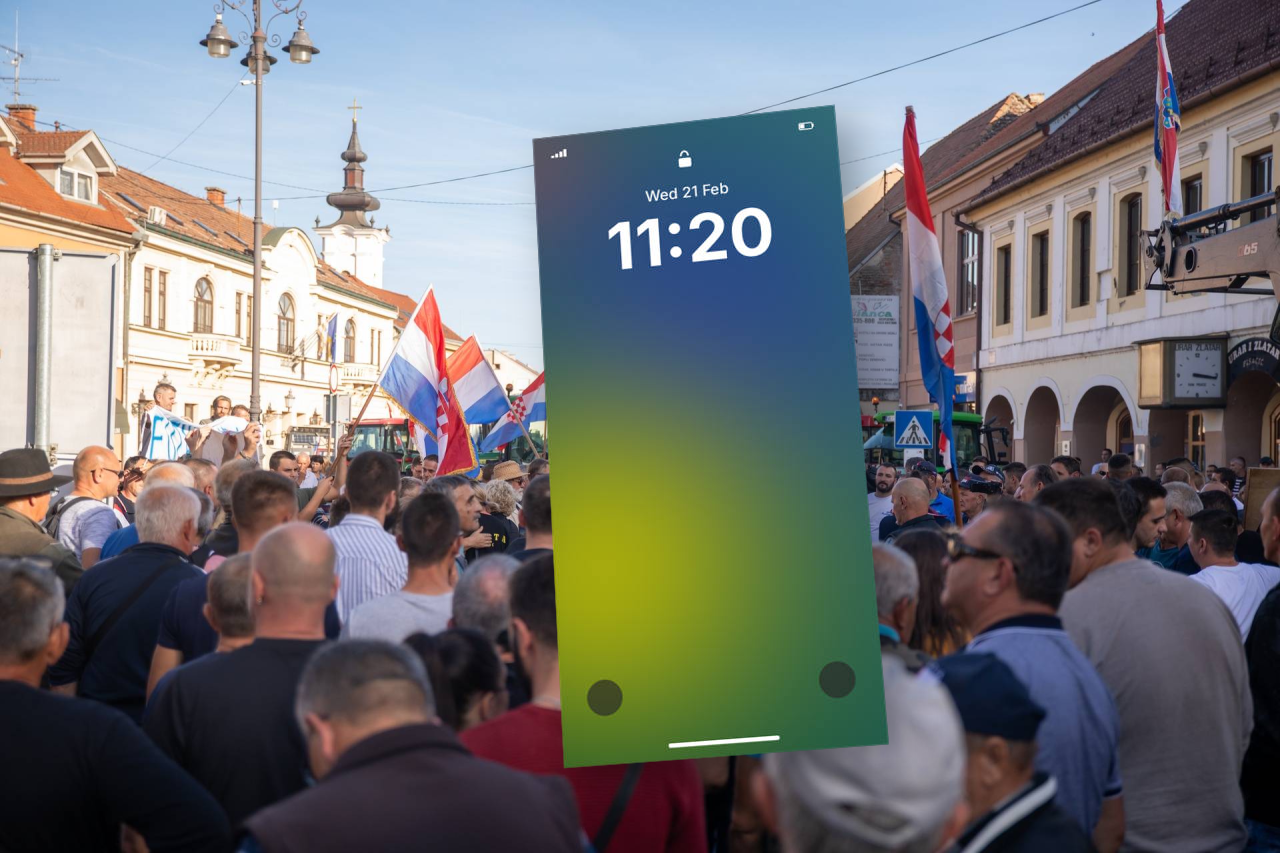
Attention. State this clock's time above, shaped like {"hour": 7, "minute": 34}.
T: {"hour": 11, "minute": 20}
